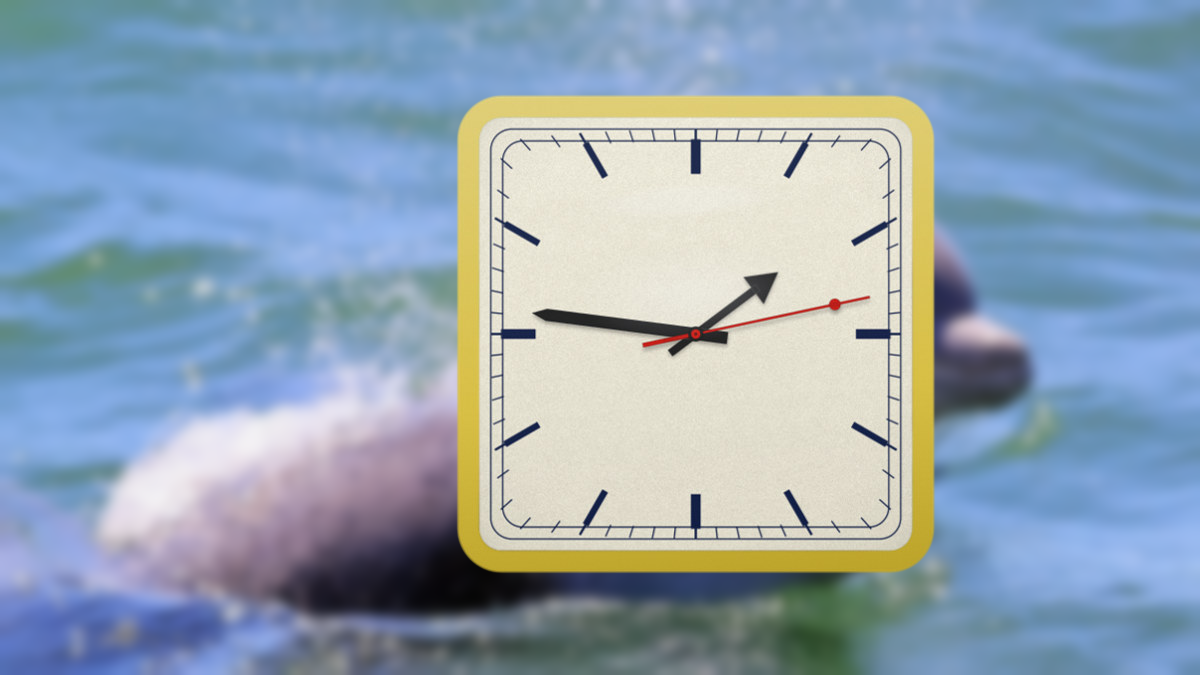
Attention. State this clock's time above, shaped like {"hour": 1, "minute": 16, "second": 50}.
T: {"hour": 1, "minute": 46, "second": 13}
